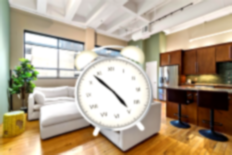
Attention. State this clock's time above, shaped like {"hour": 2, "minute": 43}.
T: {"hour": 4, "minute": 53}
